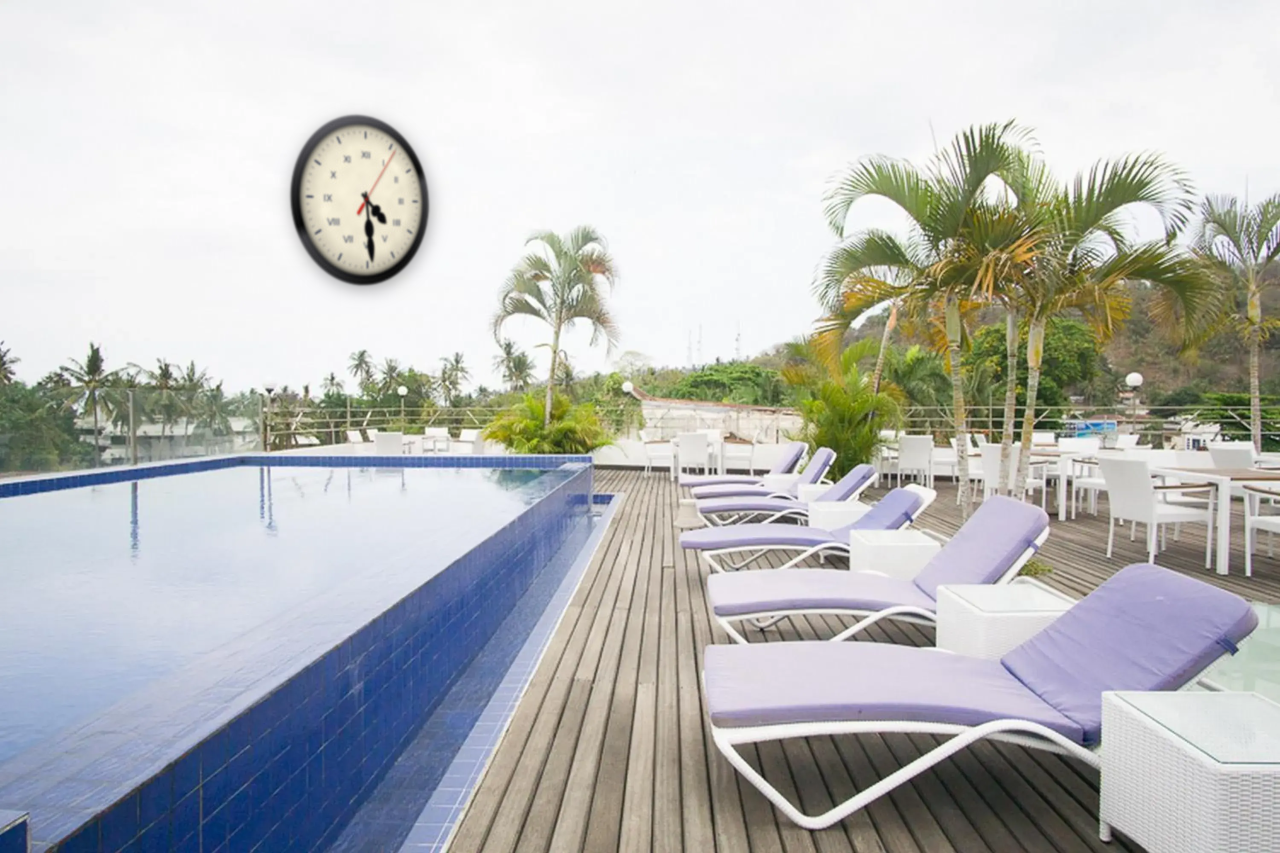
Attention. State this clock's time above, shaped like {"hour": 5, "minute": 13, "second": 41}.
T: {"hour": 4, "minute": 29, "second": 6}
